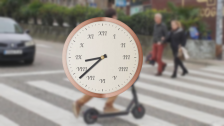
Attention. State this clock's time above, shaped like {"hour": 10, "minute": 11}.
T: {"hour": 8, "minute": 38}
